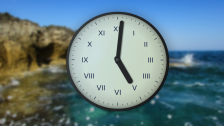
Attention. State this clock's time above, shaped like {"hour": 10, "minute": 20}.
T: {"hour": 5, "minute": 1}
